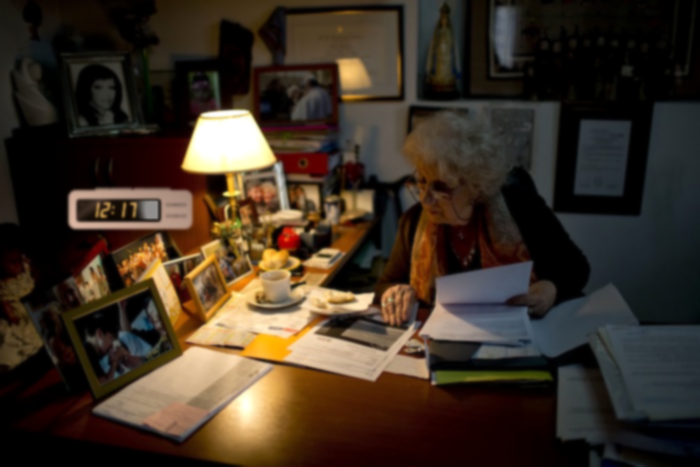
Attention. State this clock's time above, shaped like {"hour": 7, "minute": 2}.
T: {"hour": 12, "minute": 17}
